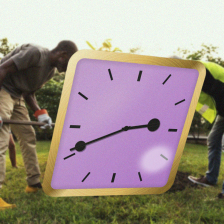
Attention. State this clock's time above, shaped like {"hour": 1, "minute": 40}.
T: {"hour": 2, "minute": 41}
